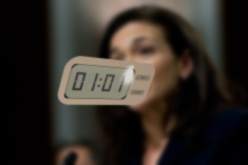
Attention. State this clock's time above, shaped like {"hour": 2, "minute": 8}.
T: {"hour": 1, "minute": 1}
